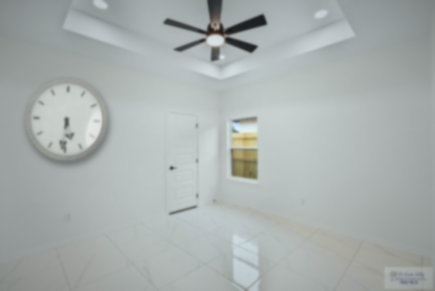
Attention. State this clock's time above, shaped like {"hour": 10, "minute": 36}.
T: {"hour": 5, "minute": 31}
